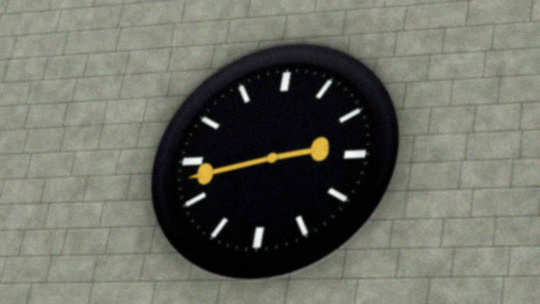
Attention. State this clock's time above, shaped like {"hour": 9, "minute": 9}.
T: {"hour": 2, "minute": 43}
